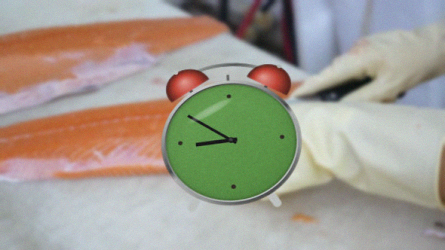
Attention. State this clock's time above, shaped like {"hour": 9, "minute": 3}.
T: {"hour": 8, "minute": 51}
